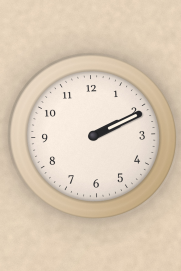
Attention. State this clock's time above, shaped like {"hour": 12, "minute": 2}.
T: {"hour": 2, "minute": 11}
